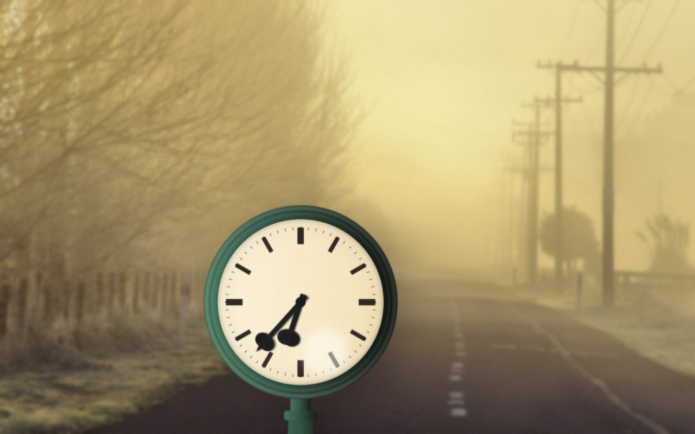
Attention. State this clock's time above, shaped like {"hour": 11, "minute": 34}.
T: {"hour": 6, "minute": 37}
